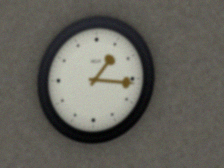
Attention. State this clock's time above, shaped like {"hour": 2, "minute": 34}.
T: {"hour": 1, "minute": 16}
